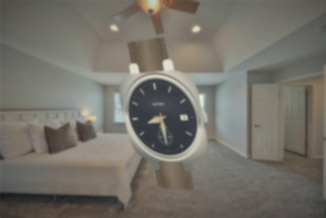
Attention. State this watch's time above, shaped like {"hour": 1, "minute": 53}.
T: {"hour": 8, "minute": 30}
